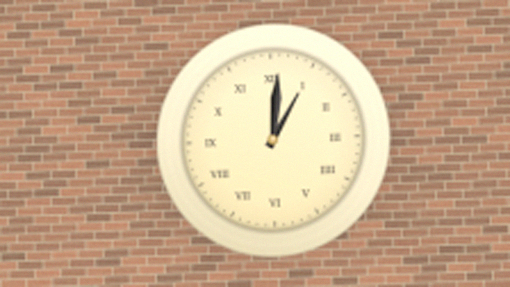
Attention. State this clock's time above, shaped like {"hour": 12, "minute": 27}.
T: {"hour": 1, "minute": 1}
